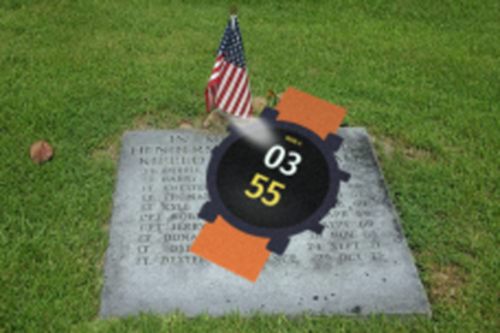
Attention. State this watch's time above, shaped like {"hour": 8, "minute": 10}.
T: {"hour": 3, "minute": 55}
